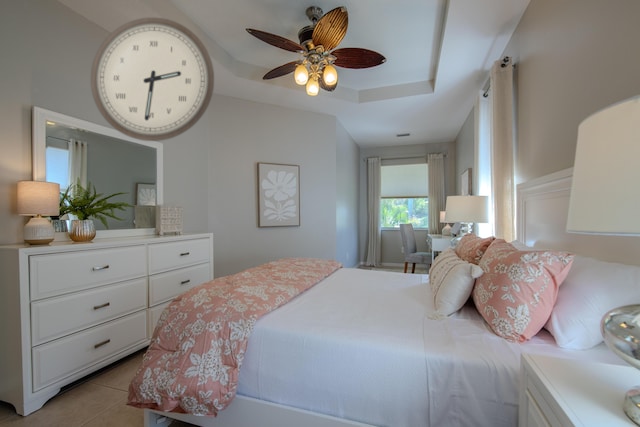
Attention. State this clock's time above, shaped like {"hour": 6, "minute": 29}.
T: {"hour": 2, "minute": 31}
